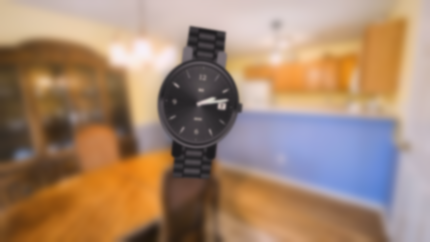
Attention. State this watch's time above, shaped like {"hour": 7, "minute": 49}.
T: {"hour": 2, "minute": 13}
